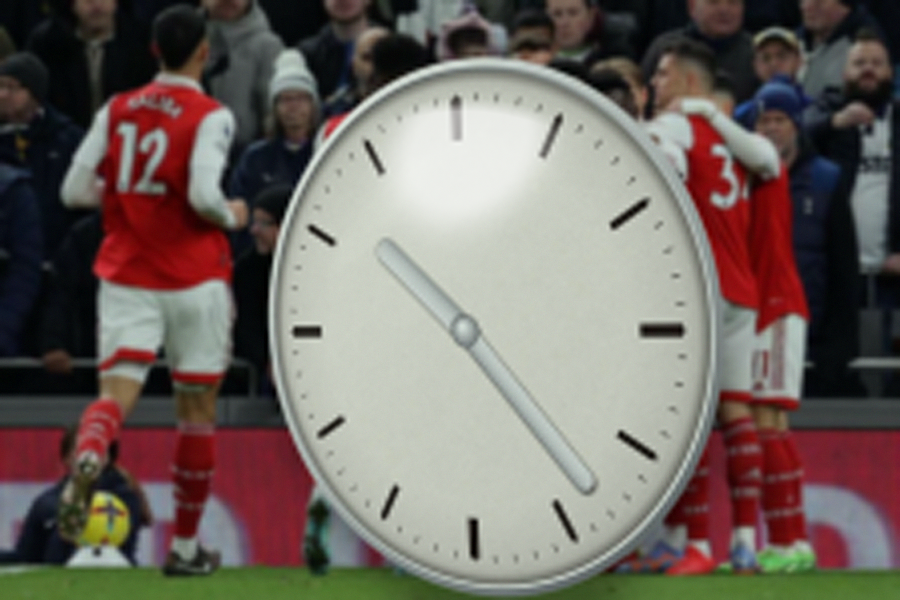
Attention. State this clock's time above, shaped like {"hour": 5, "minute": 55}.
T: {"hour": 10, "minute": 23}
